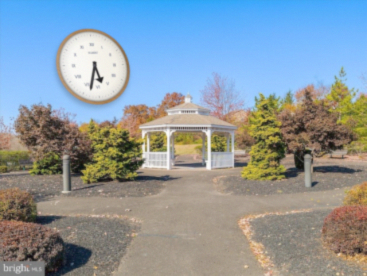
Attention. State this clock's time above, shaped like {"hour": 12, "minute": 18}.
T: {"hour": 5, "minute": 33}
